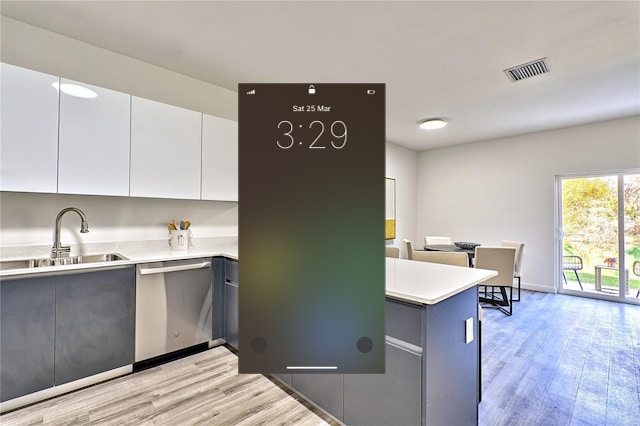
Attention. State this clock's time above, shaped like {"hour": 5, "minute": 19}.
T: {"hour": 3, "minute": 29}
